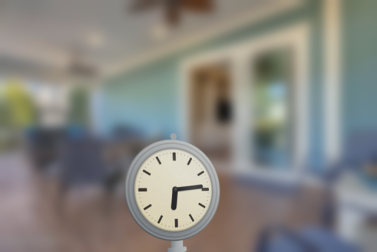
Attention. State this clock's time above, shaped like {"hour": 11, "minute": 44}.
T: {"hour": 6, "minute": 14}
